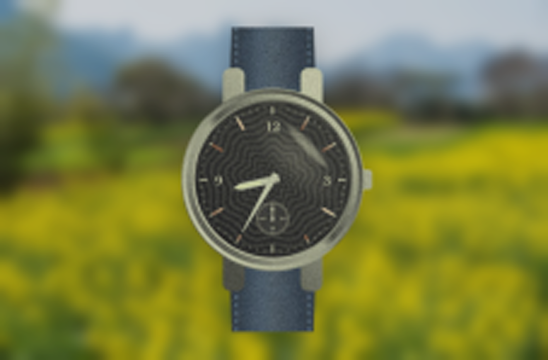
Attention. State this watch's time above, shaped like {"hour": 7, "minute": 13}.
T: {"hour": 8, "minute": 35}
